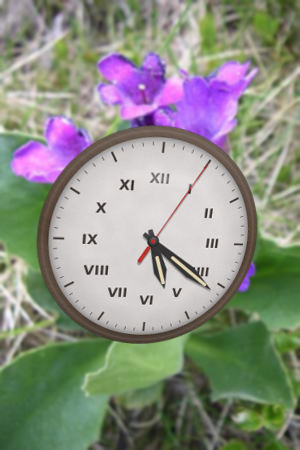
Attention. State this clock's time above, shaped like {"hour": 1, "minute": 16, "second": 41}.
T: {"hour": 5, "minute": 21, "second": 5}
